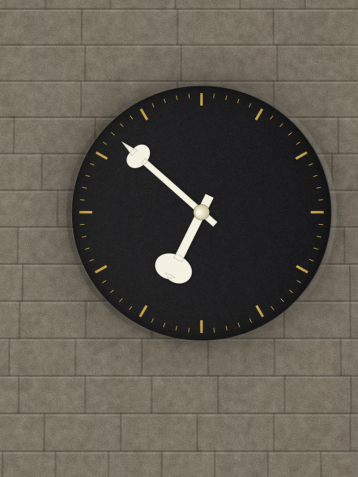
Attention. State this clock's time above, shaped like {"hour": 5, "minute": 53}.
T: {"hour": 6, "minute": 52}
